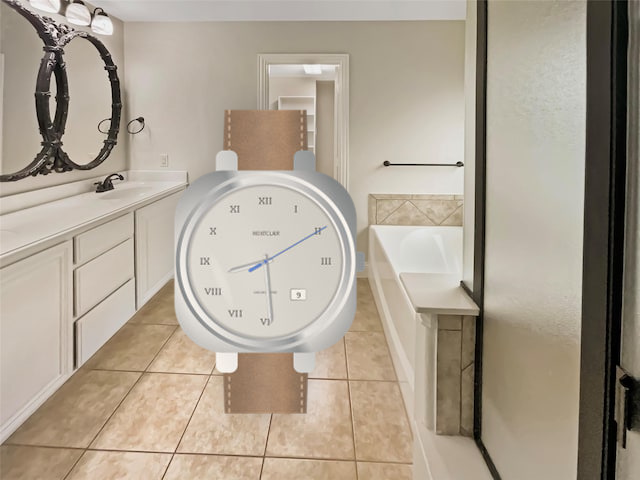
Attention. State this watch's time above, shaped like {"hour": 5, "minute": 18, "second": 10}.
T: {"hour": 8, "minute": 29, "second": 10}
